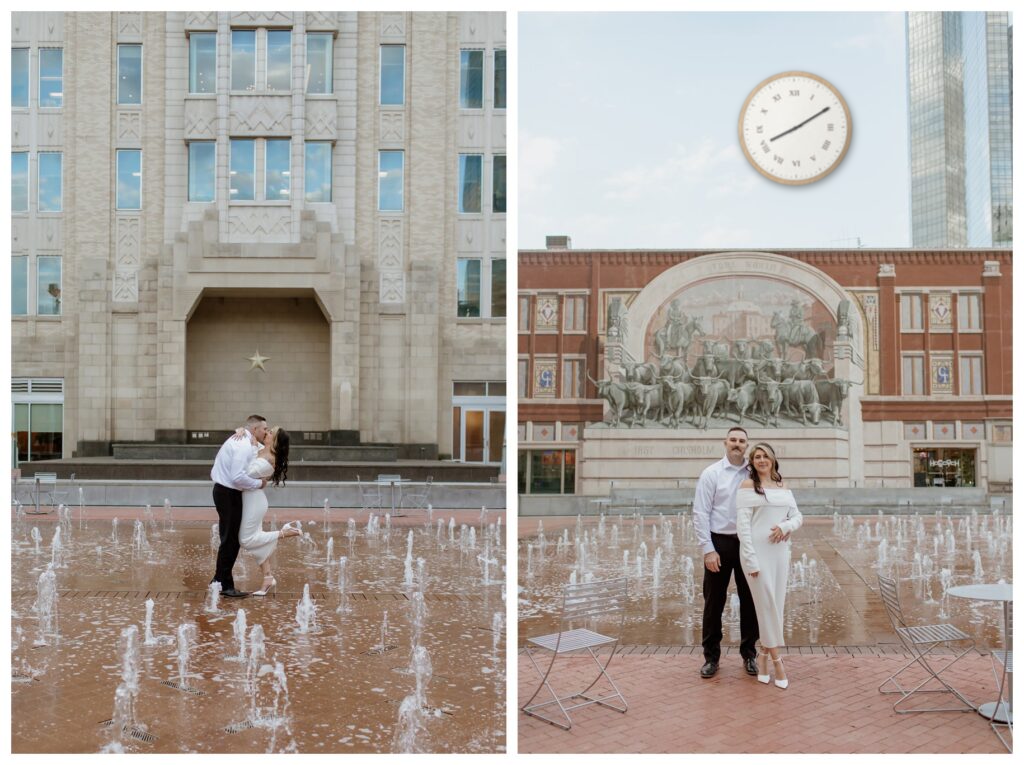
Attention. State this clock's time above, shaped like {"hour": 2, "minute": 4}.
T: {"hour": 8, "minute": 10}
